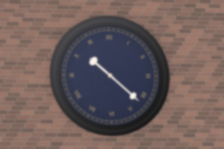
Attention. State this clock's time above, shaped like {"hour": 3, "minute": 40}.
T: {"hour": 10, "minute": 22}
